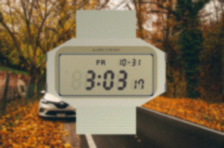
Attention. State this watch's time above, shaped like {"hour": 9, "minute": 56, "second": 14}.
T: {"hour": 3, "minute": 3, "second": 17}
